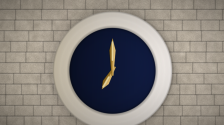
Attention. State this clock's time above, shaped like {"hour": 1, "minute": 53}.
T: {"hour": 7, "minute": 0}
